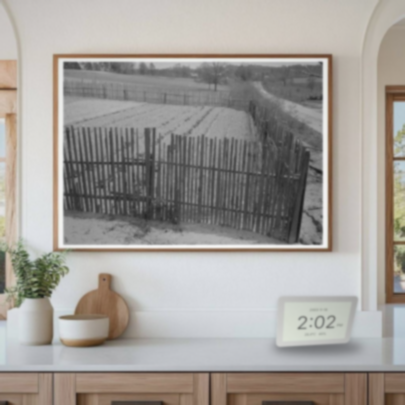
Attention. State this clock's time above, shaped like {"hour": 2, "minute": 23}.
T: {"hour": 2, "minute": 2}
